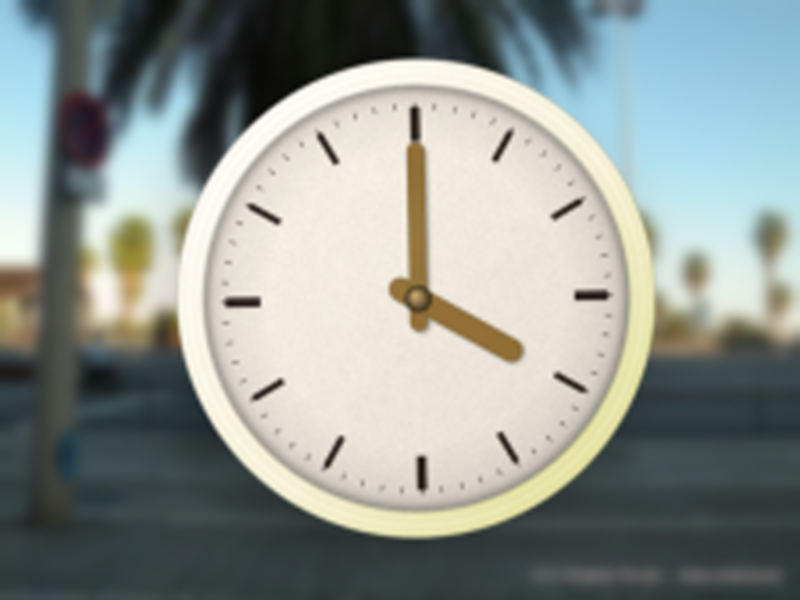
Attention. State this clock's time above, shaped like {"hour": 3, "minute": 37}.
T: {"hour": 4, "minute": 0}
